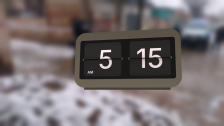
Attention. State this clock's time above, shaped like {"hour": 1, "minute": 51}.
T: {"hour": 5, "minute": 15}
